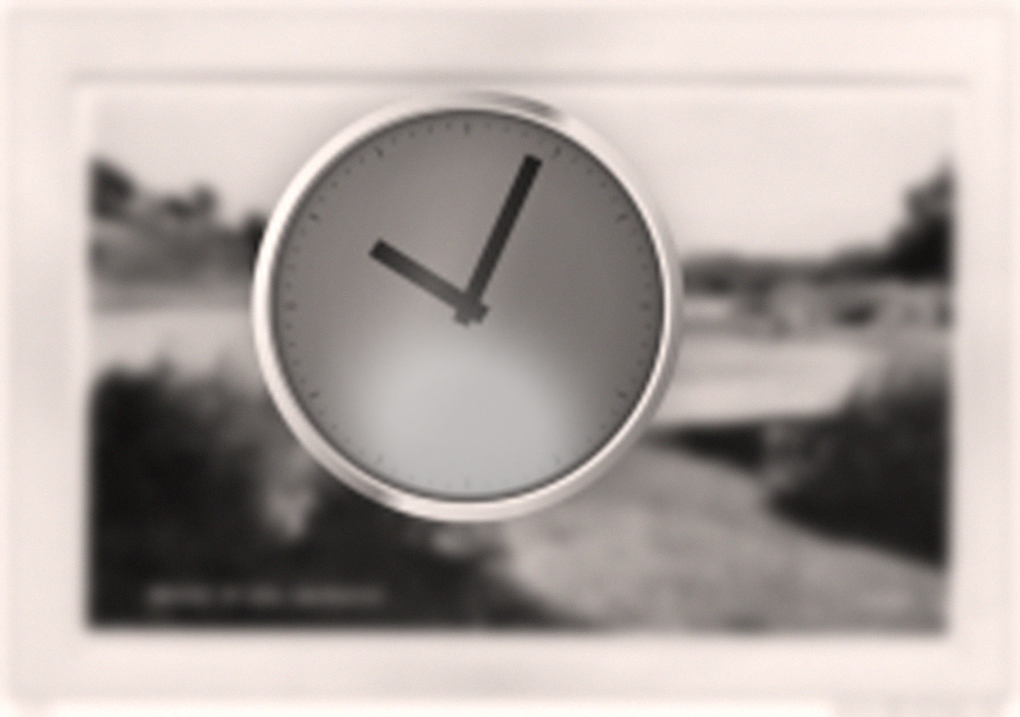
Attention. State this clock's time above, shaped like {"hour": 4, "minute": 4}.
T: {"hour": 10, "minute": 4}
